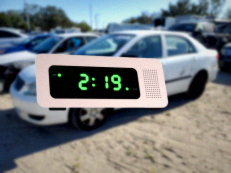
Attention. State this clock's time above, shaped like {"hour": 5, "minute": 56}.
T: {"hour": 2, "minute": 19}
